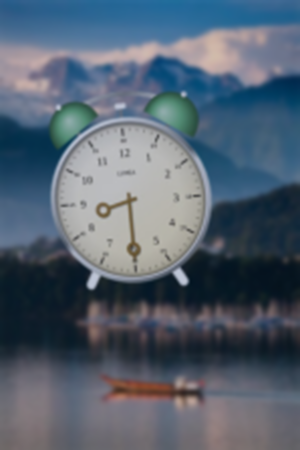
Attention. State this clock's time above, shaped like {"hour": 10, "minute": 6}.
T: {"hour": 8, "minute": 30}
